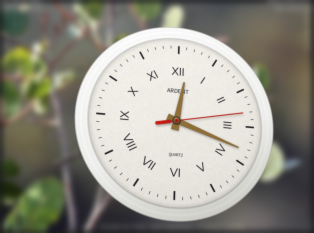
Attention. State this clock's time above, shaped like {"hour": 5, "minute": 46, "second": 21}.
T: {"hour": 12, "minute": 18, "second": 13}
